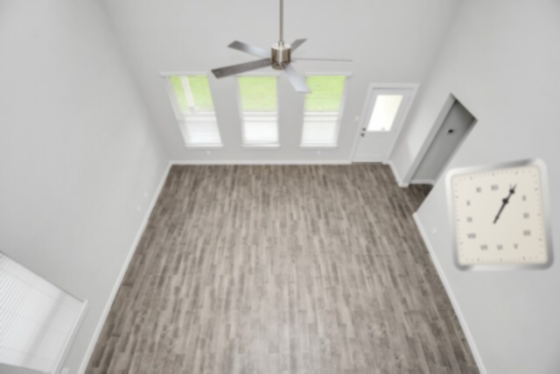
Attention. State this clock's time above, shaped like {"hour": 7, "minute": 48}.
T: {"hour": 1, "minute": 6}
